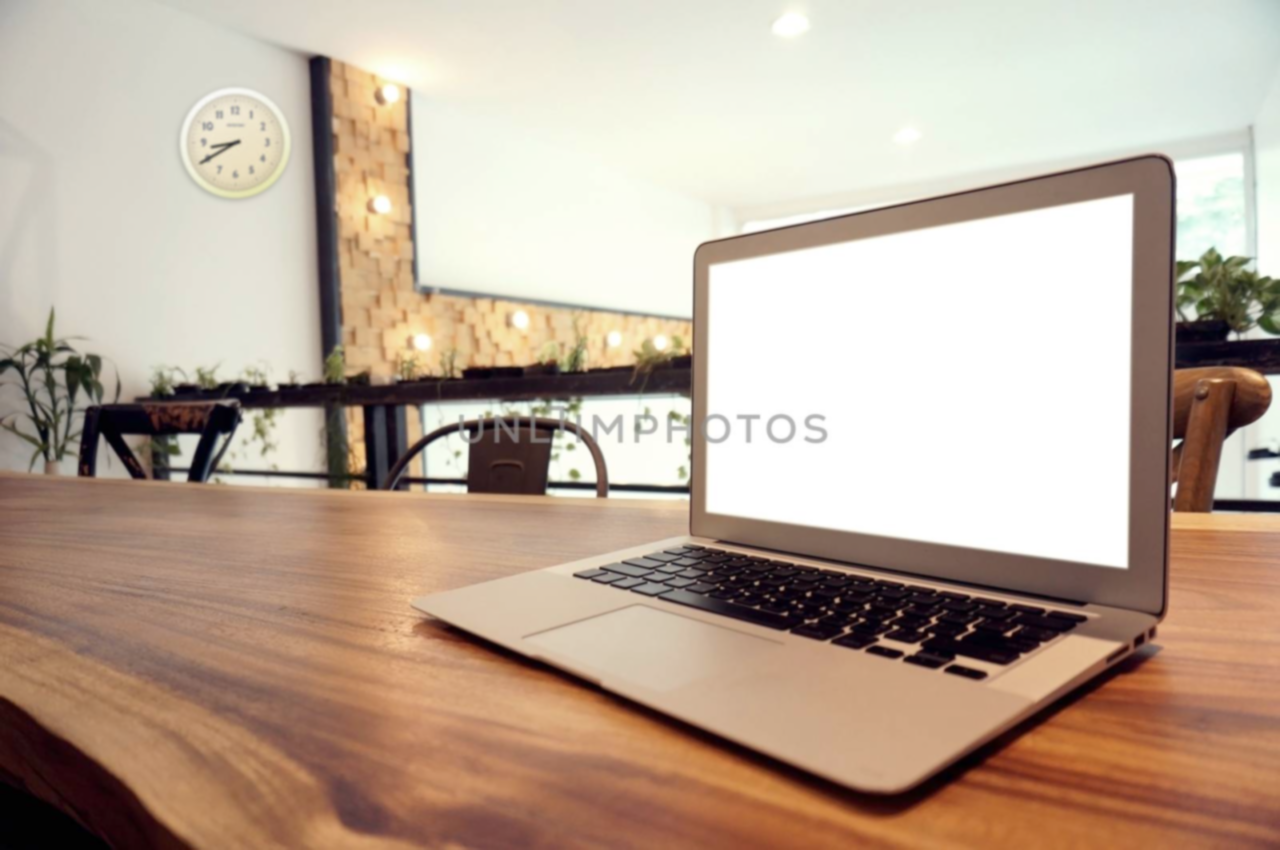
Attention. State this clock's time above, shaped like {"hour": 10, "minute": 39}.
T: {"hour": 8, "minute": 40}
